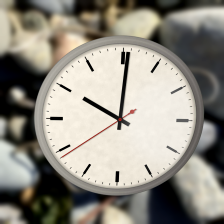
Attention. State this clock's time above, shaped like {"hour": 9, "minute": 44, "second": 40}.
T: {"hour": 10, "minute": 0, "second": 39}
